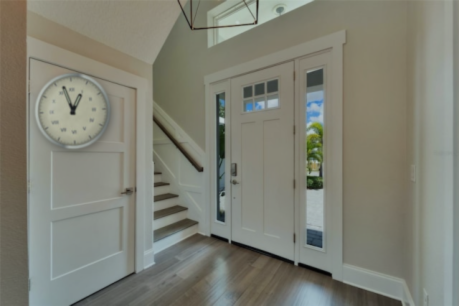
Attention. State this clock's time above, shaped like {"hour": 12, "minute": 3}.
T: {"hour": 12, "minute": 57}
